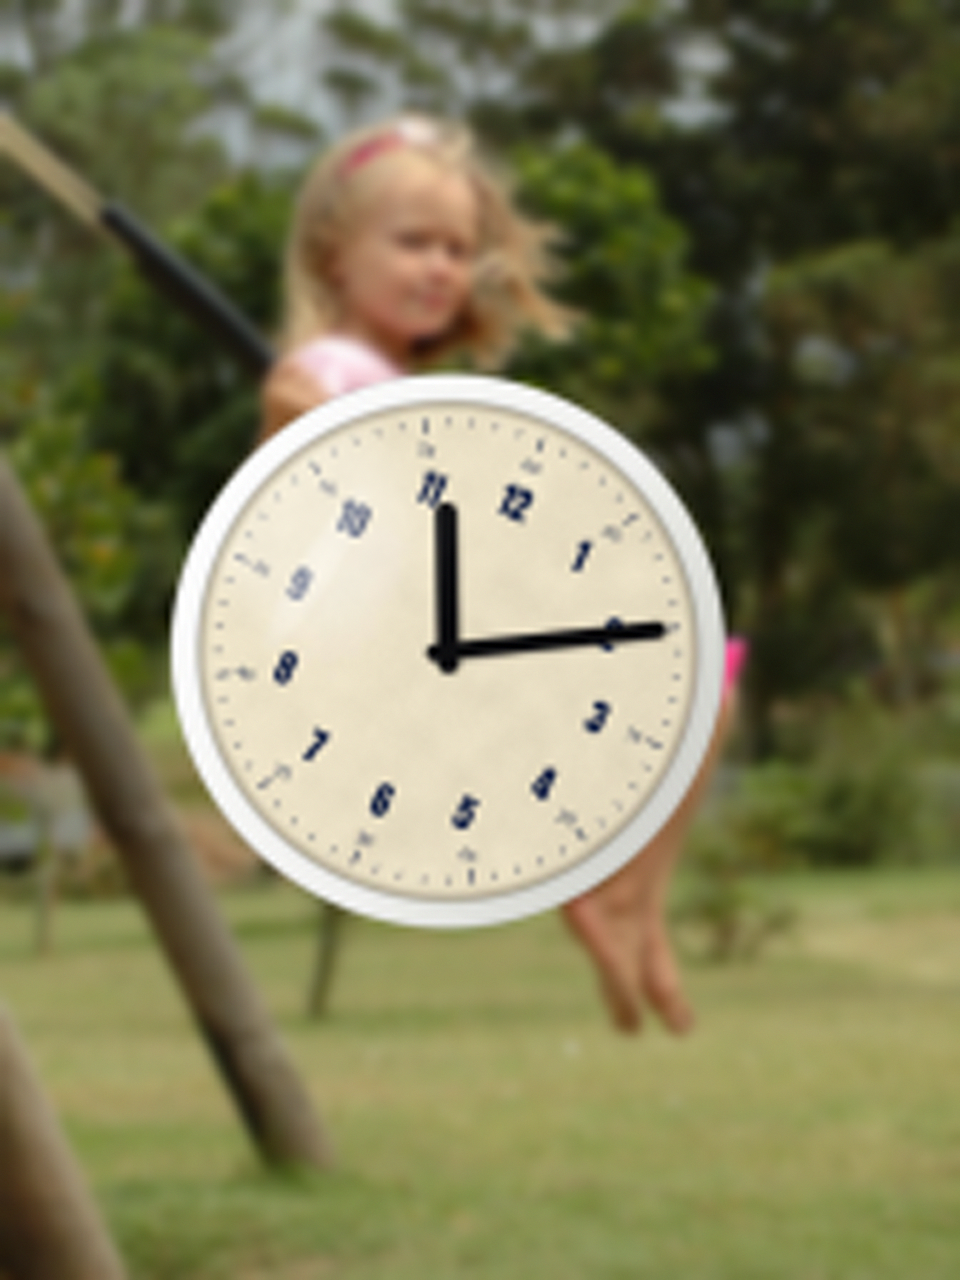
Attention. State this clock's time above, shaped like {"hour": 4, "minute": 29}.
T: {"hour": 11, "minute": 10}
